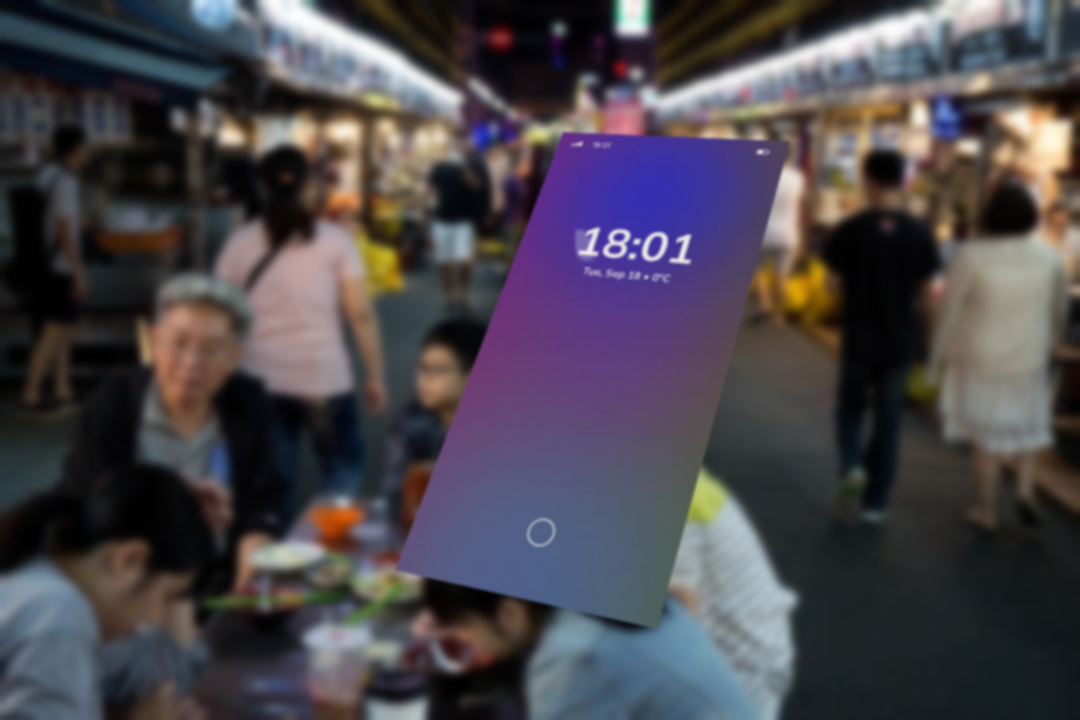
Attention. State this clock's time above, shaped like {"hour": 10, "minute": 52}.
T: {"hour": 18, "minute": 1}
